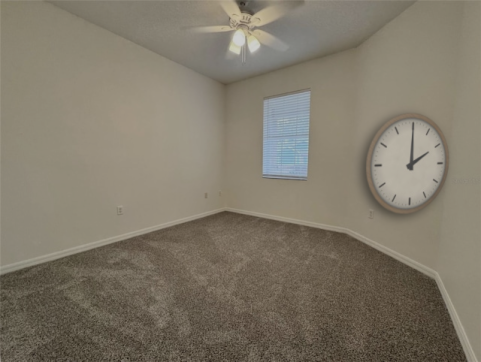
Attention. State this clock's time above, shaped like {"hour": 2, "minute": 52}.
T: {"hour": 2, "minute": 0}
